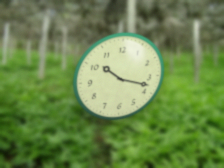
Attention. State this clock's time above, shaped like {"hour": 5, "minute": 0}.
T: {"hour": 10, "minute": 18}
